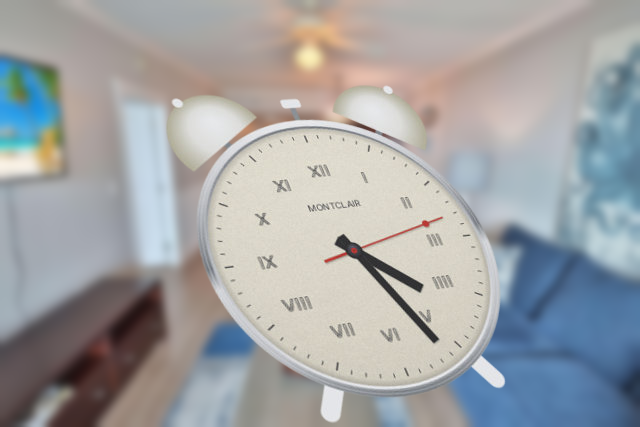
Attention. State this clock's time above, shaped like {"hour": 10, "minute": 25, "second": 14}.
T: {"hour": 4, "minute": 26, "second": 13}
